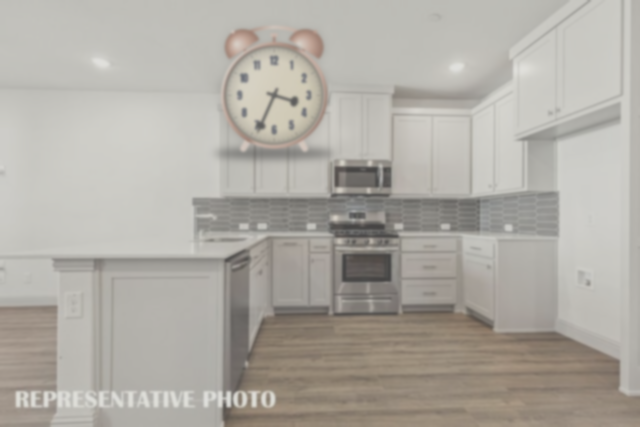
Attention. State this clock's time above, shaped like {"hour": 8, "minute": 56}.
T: {"hour": 3, "minute": 34}
